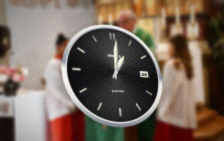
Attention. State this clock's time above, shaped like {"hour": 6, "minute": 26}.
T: {"hour": 1, "minute": 1}
